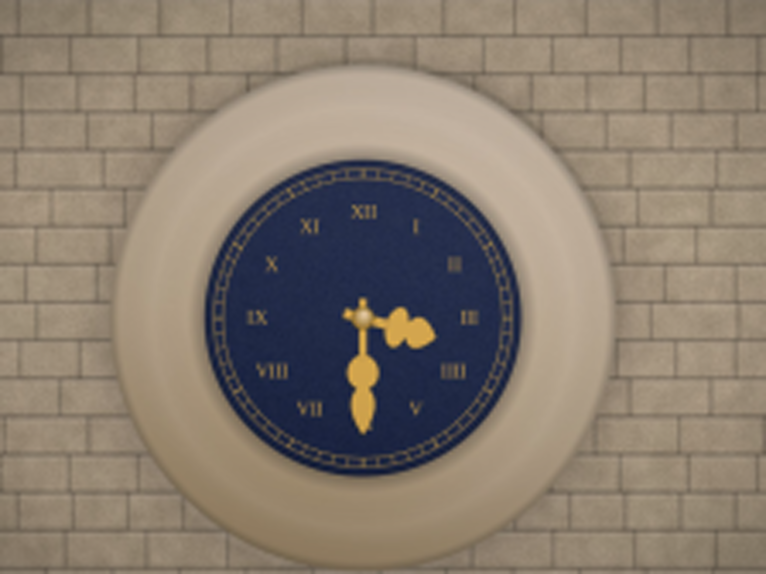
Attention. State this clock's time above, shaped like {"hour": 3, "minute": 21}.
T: {"hour": 3, "minute": 30}
